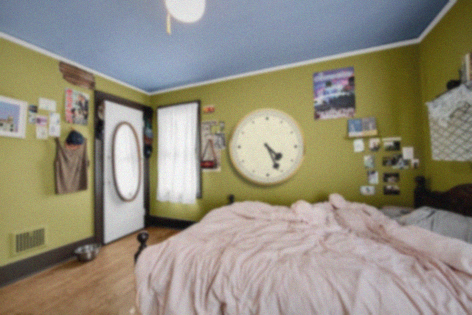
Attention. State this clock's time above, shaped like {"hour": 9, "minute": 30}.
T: {"hour": 4, "minute": 26}
